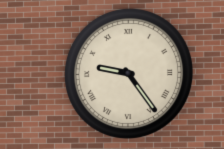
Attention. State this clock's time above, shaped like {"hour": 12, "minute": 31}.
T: {"hour": 9, "minute": 24}
